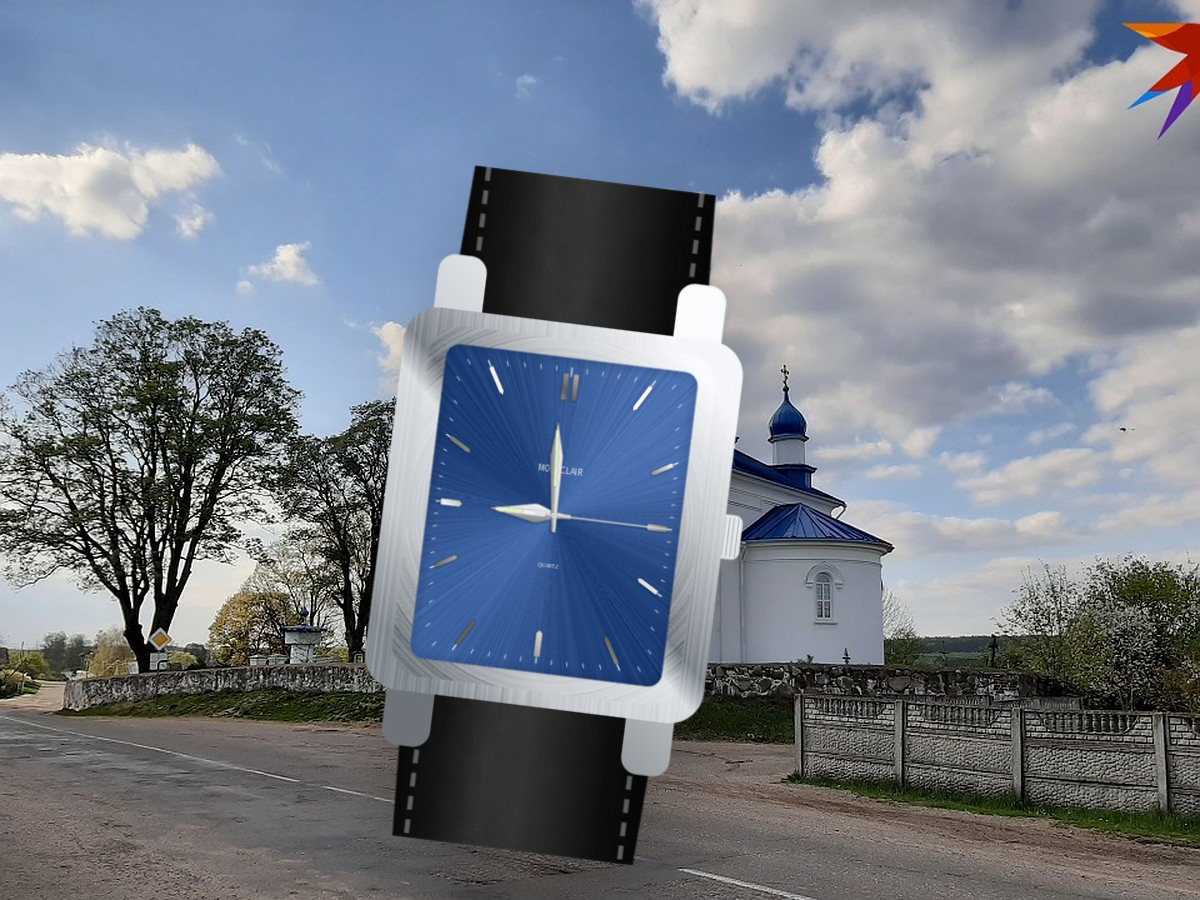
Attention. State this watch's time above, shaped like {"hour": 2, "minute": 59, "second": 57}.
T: {"hour": 8, "minute": 59, "second": 15}
